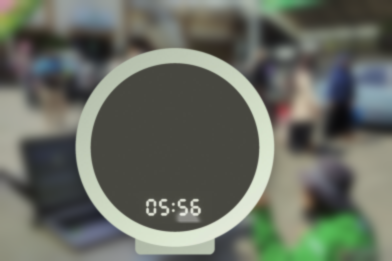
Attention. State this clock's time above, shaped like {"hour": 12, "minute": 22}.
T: {"hour": 5, "minute": 56}
